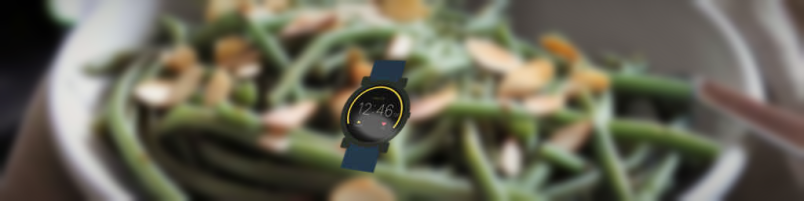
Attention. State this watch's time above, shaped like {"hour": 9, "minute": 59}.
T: {"hour": 12, "minute": 46}
